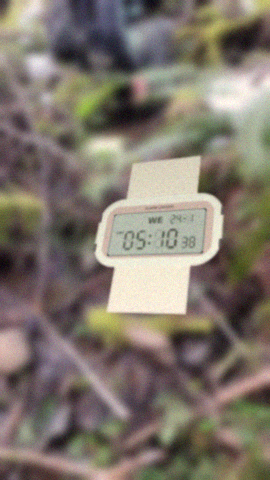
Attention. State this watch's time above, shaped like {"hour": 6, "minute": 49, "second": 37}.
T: {"hour": 5, "minute": 10, "second": 38}
